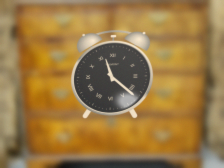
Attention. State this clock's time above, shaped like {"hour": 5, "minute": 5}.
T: {"hour": 11, "minute": 22}
